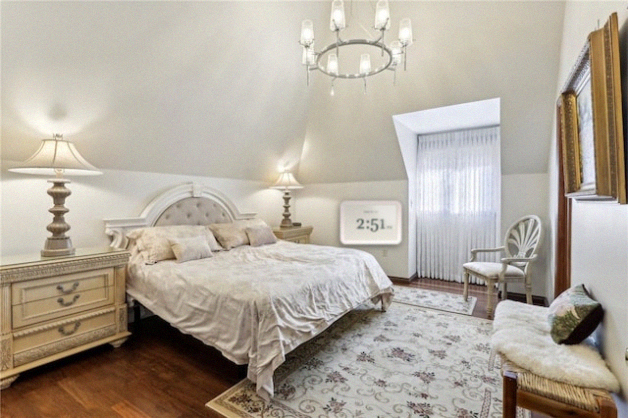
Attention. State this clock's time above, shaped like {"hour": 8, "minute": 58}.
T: {"hour": 2, "minute": 51}
